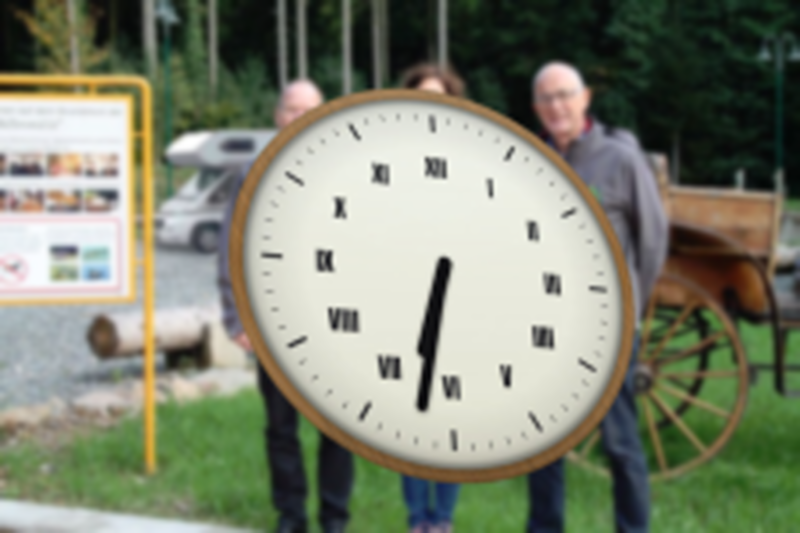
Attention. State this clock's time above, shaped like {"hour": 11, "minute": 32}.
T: {"hour": 6, "minute": 32}
